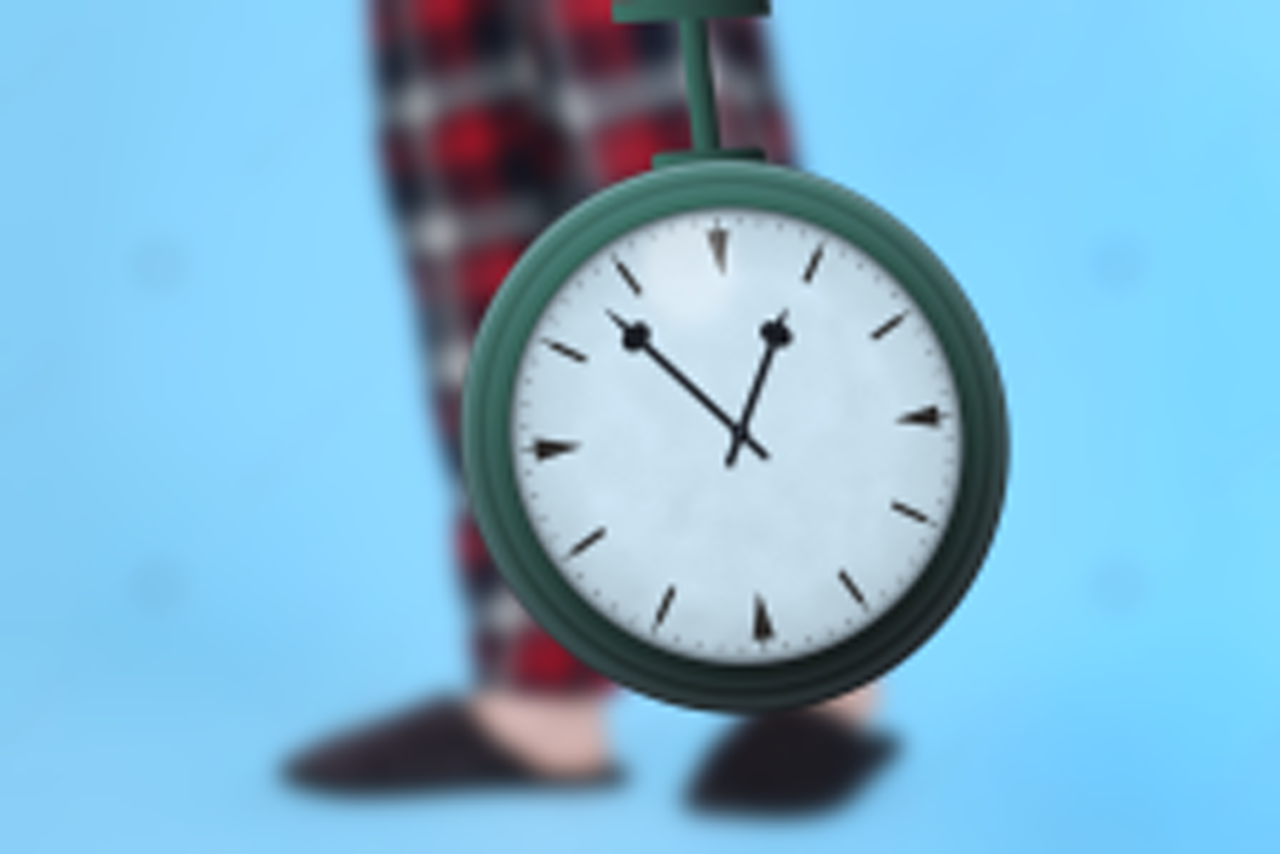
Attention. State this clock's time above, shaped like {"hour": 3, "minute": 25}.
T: {"hour": 12, "minute": 53}
